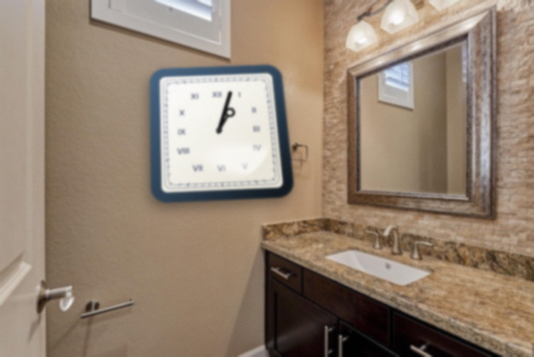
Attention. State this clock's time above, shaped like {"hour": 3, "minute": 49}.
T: {"hour": 1, "minute": 3}
